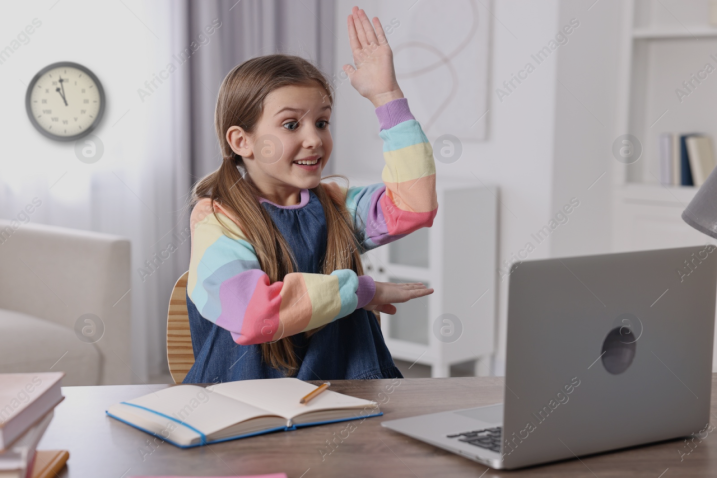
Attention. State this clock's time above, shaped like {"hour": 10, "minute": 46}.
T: {"hour": 10, "minute": 58}
